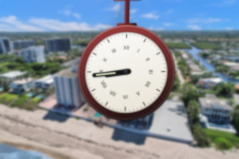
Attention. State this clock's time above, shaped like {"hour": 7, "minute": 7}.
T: {"hour": 8, "minute": 44}
